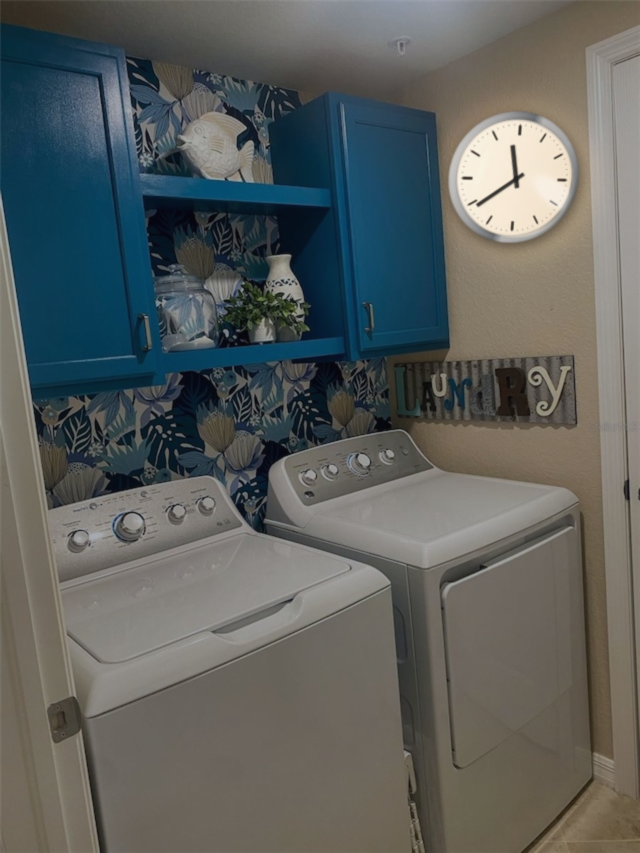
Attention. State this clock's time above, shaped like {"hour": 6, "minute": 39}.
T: {"hour": 11, "minute": 39}
